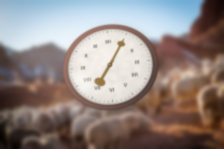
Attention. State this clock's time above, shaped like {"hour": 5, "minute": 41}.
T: {"hour": 7, "minute": 5}
